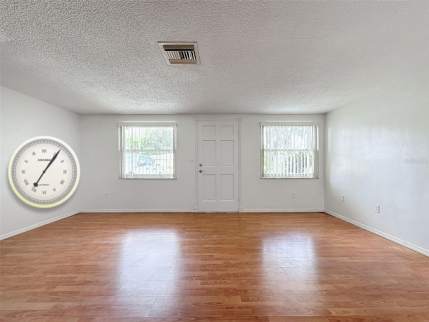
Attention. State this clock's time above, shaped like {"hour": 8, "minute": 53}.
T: {"hour": 7, "minute": 6}
